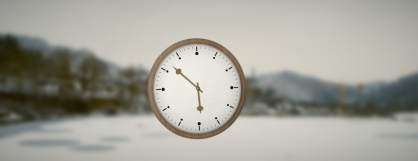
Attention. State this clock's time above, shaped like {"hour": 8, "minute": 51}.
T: {"hour": 5, "minute": 52}
